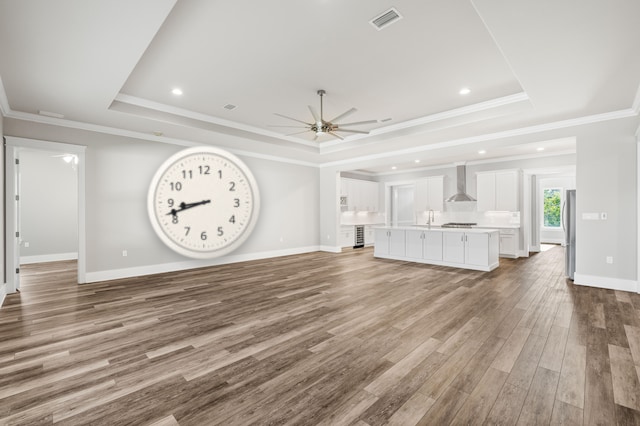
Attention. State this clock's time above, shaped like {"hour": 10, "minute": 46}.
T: {"hour": 8, "minute": 42}
